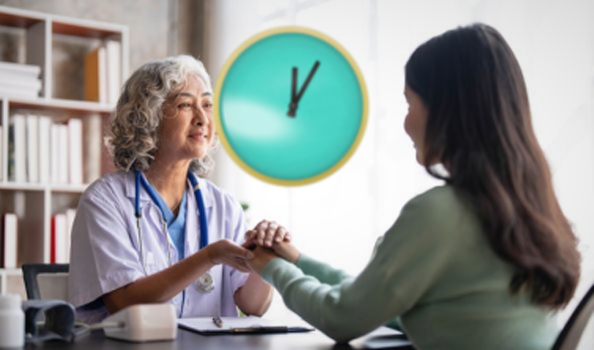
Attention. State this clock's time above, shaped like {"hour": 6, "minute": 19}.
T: {"hour": 12, "minute": 5}
